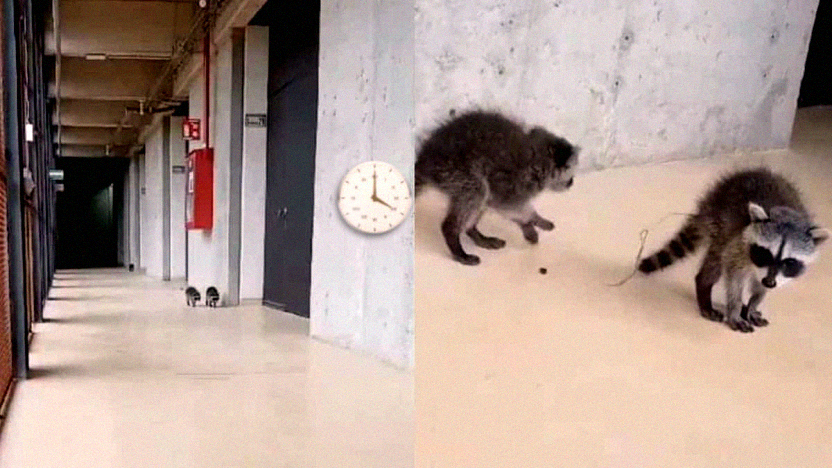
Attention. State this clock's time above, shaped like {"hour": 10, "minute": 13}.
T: {"hour": 4, "minute": 0}
